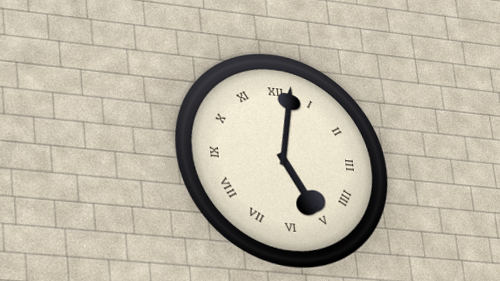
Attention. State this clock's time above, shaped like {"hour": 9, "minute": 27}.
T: {"hour": 5, "minute": 2}
